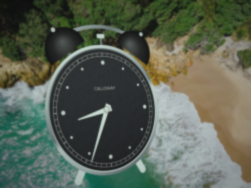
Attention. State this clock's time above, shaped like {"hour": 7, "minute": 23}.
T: {"hour": 8, "minute": 34}
